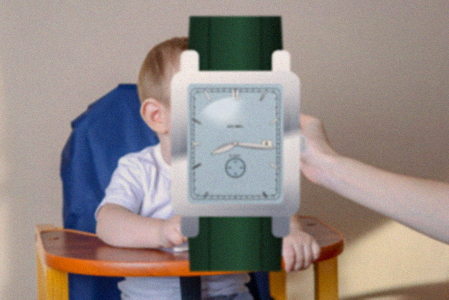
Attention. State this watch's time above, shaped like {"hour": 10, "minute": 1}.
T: {"hour": 8, "minute": 16}
